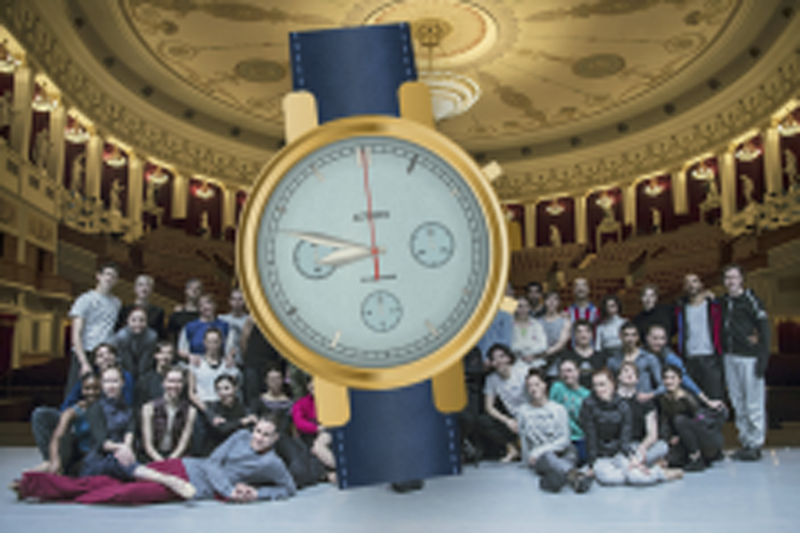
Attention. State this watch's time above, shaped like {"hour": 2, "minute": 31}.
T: {"hour": 8, "minute": 48}
